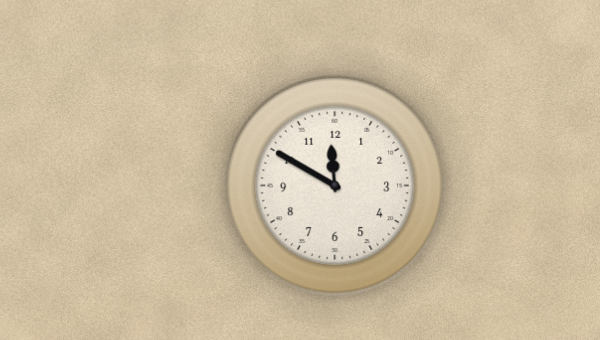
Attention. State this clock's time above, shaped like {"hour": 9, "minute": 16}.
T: {"hour": 11, "minute": 50}
